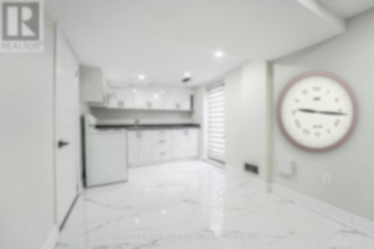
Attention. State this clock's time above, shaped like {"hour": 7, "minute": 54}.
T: {"hour": 9, "minute": 16}
